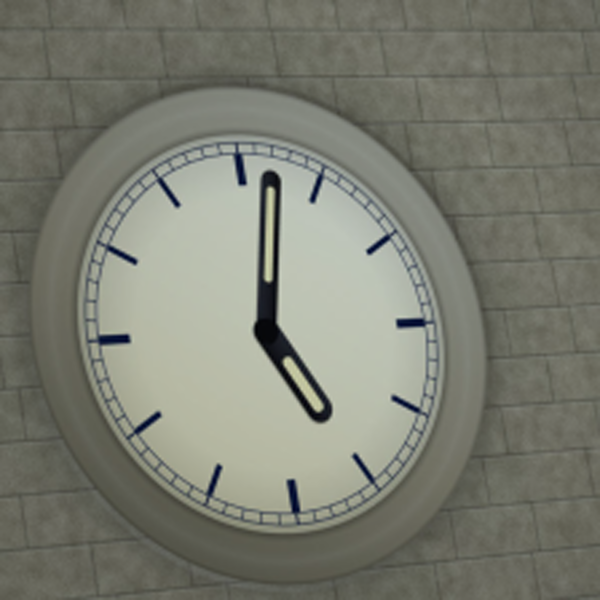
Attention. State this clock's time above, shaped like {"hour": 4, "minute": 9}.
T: {"hour": 5, "minute": 2}
